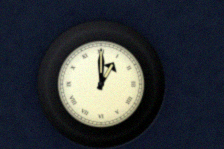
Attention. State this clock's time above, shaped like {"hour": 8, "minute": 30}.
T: {"hour": 1, "minute": 0}
